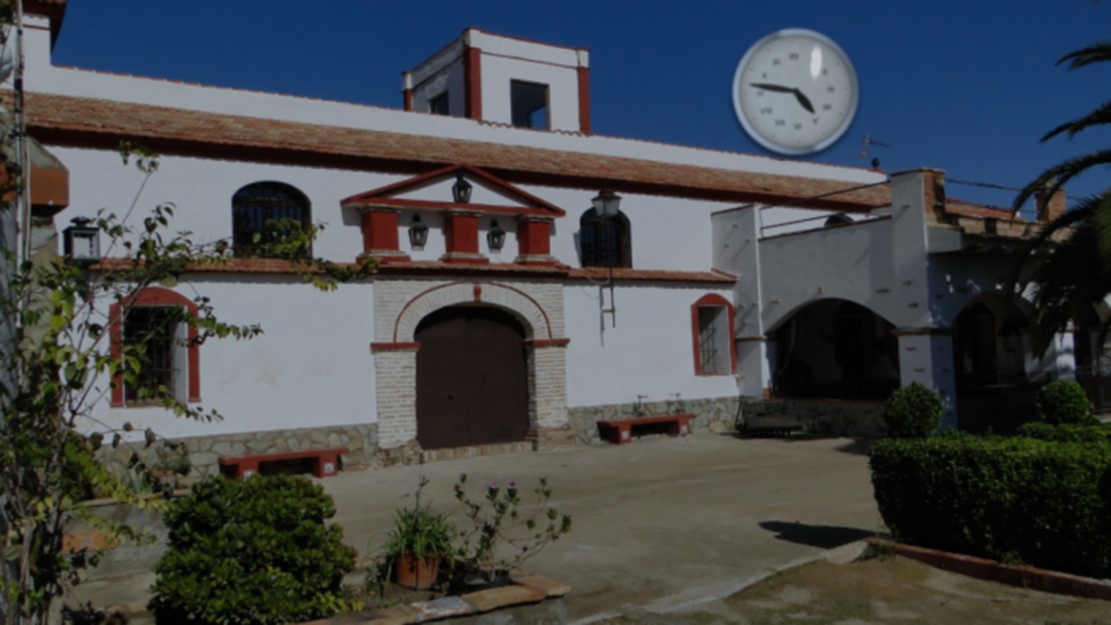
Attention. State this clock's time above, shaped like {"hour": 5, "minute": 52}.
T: {"hour": 4, "minute": 47}
